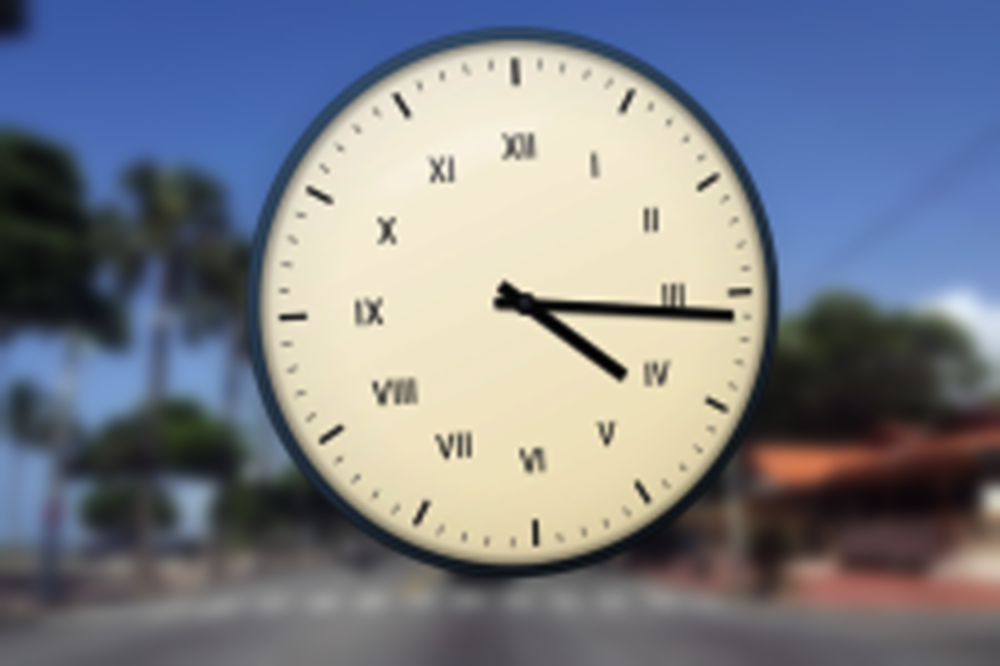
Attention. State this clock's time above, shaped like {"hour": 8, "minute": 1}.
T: {"hour": 4, "minute": 16}
